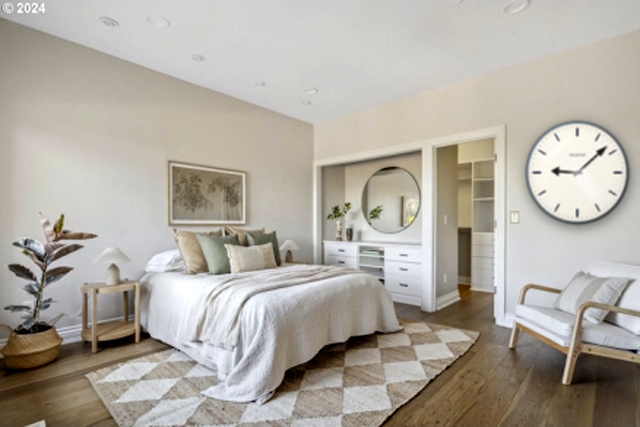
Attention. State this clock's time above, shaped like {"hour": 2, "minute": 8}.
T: {"hour": 9, "minute": 8}
